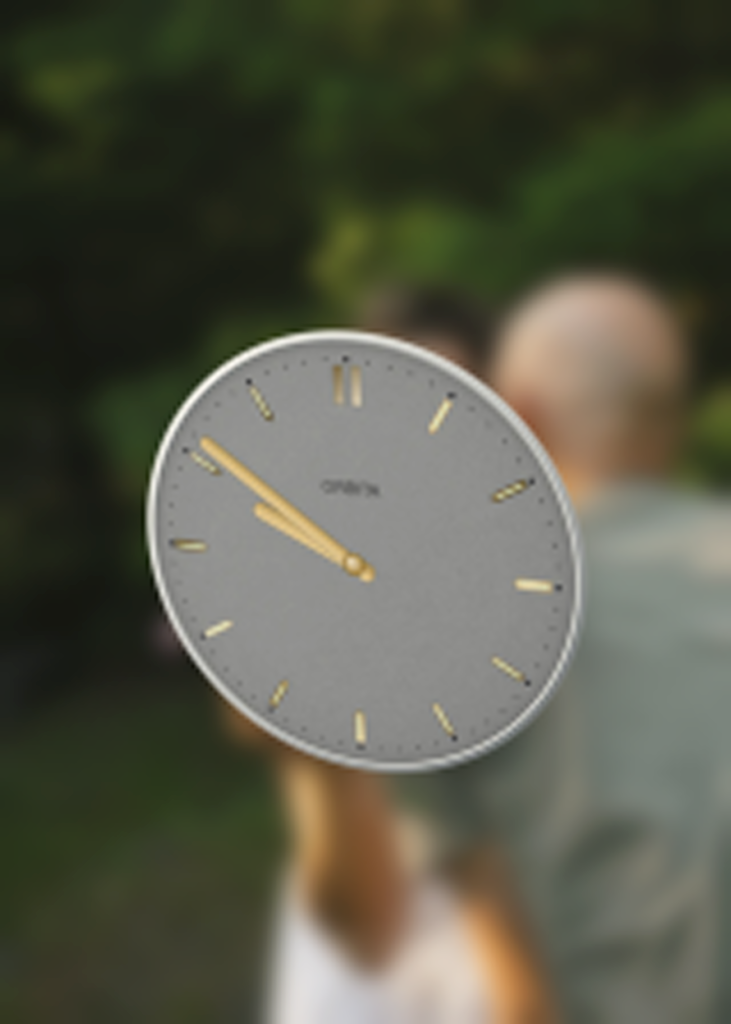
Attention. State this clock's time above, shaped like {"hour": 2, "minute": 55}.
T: {"hour": 9, "minute": 51}
